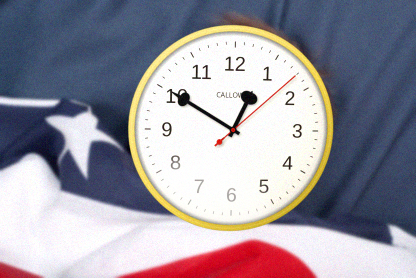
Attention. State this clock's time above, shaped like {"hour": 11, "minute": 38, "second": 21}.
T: {"hour": 12, "minute": 50, "second": 8}
